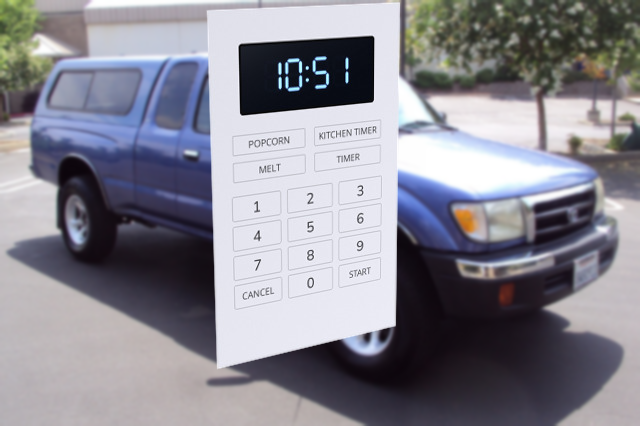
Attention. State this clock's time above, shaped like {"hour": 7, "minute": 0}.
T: {"hour": 10, "minute": 51}
